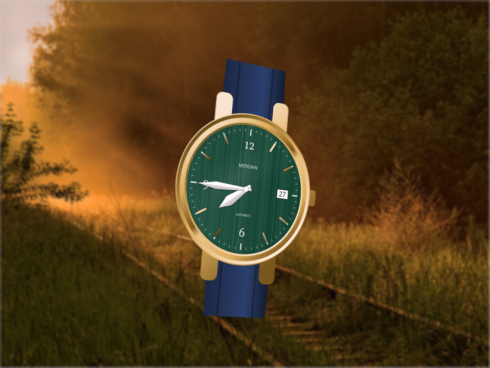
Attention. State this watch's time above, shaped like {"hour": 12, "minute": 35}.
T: {"hour": 7, "minute": 45}
